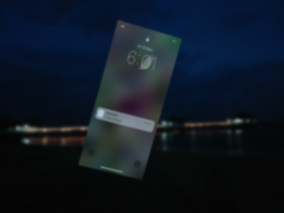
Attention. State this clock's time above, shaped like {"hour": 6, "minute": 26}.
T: {"hour": 6, "minute": 1}
